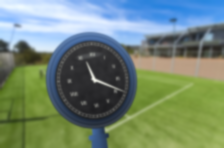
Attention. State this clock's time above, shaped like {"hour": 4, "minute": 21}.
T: {"hour": 11, "minute": 19}
